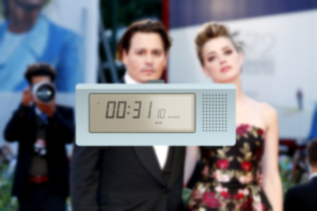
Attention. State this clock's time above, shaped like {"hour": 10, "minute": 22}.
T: {"hour": 0, "minute": 31}
